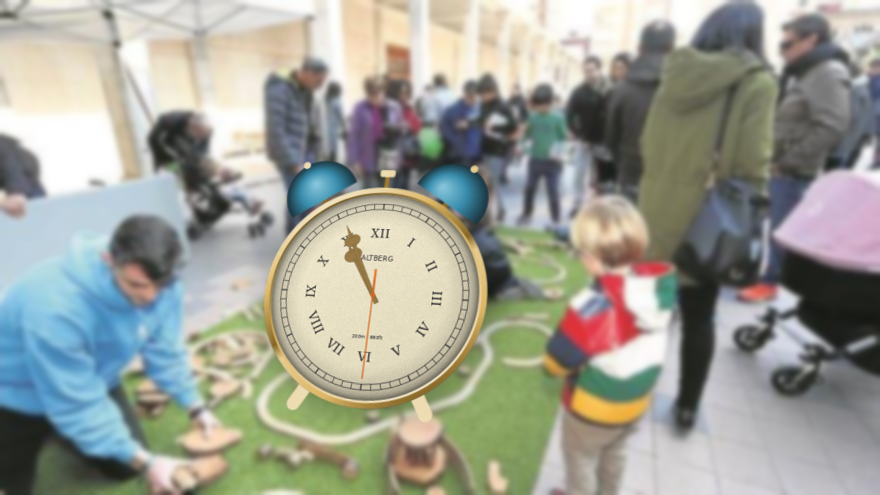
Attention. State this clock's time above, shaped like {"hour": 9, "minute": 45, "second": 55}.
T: {"hour": 10, "minute": 55, "second": 30}
